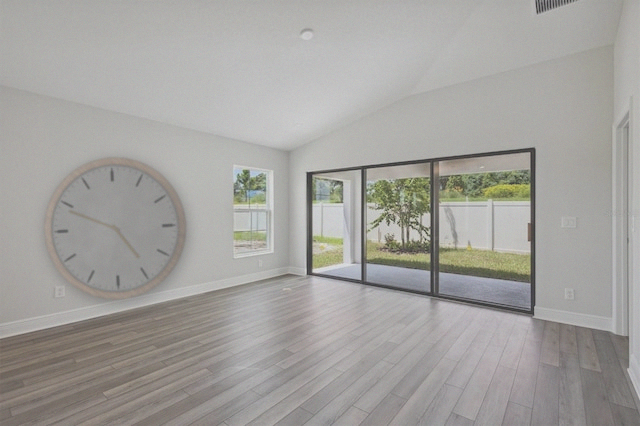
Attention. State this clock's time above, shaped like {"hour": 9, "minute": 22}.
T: {"hour": 4, "minute": 49}
